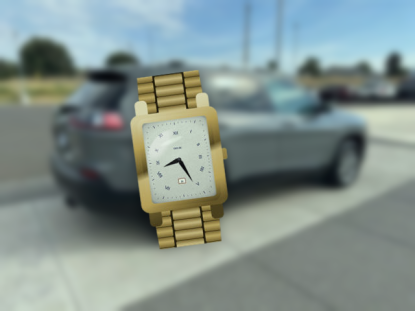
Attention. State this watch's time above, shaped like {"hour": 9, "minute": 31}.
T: {"hour": 8, "minute": 26}
